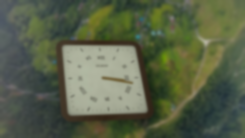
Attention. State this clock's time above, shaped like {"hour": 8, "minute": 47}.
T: {"hour": 3, "minute": 17}
